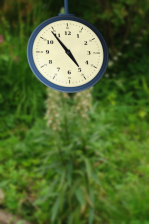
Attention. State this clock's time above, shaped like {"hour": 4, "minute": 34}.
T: {"hour": 4, "minute": 54}
